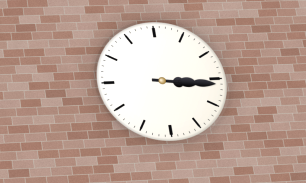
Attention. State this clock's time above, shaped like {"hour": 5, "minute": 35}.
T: {"hour": 3, "minute": 16}
